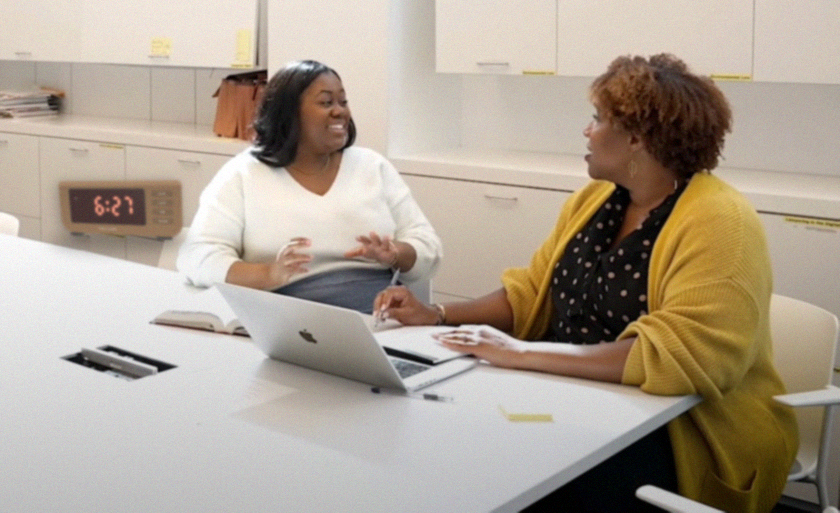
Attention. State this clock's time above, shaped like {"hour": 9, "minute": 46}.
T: {"hour": 6, "minute": 27}
